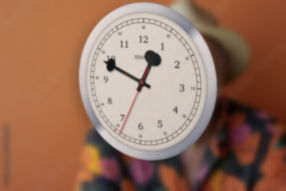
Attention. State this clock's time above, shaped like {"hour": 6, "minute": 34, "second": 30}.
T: {"hour": 12, "minute": 48, "second": 34}
